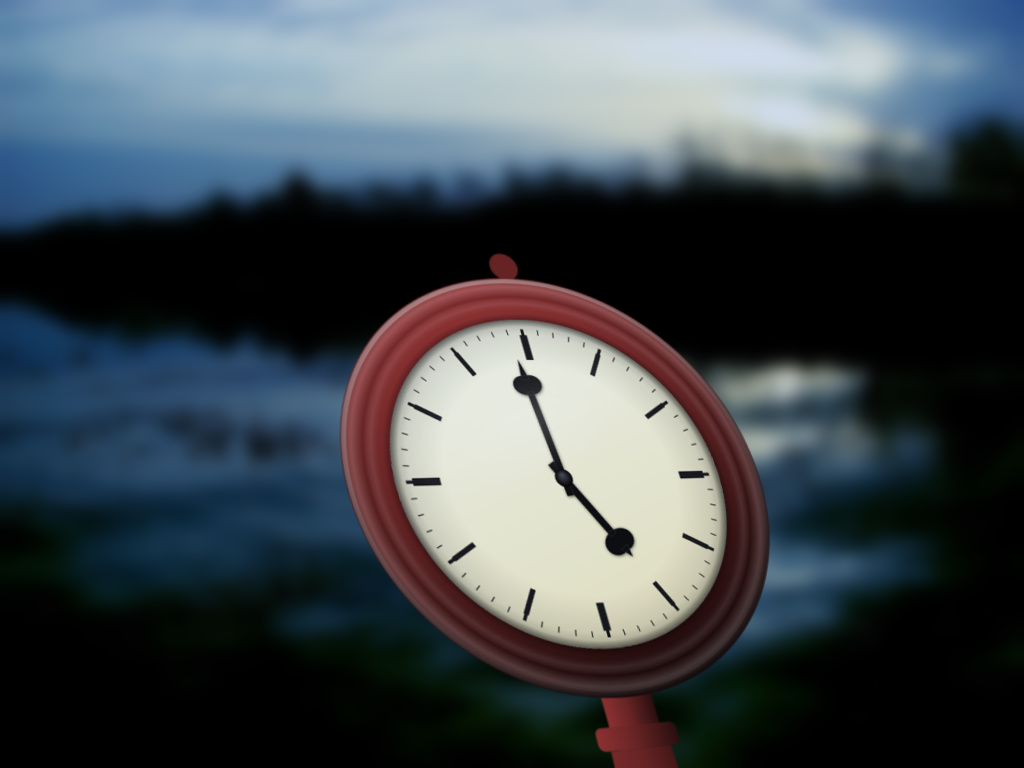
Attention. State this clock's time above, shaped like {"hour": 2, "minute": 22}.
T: {"hour": 4, "minute": 59}
